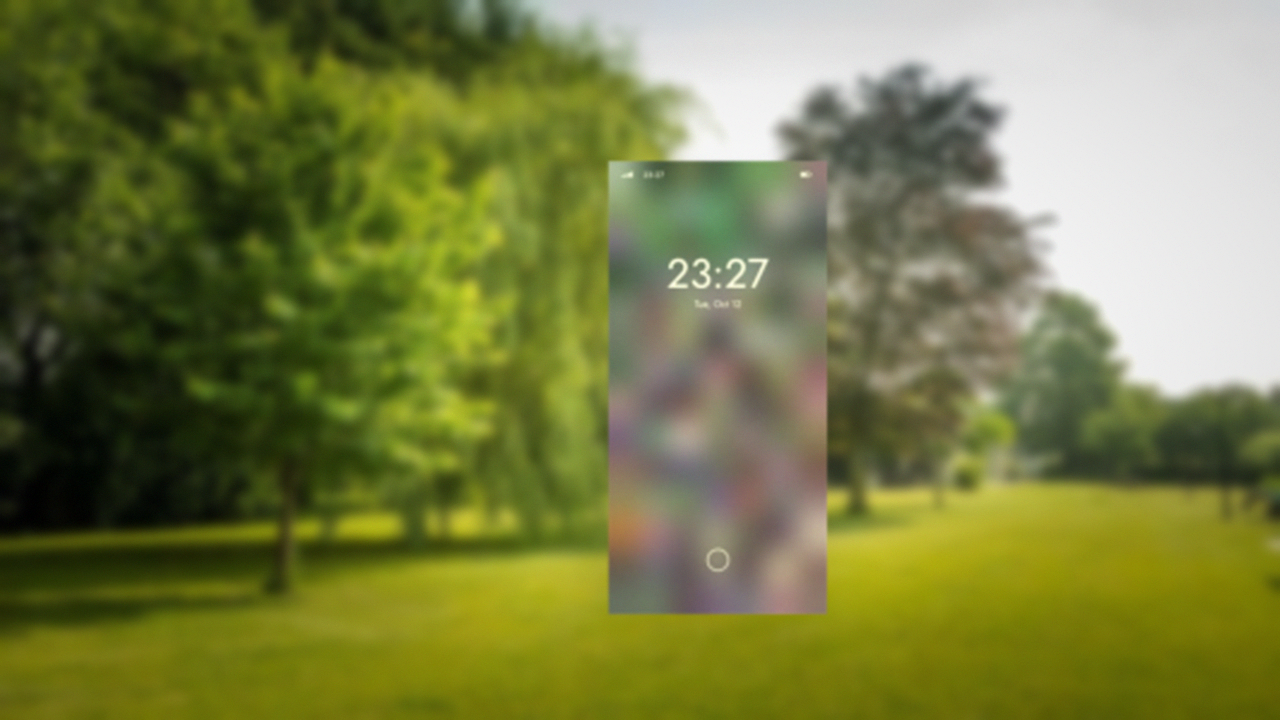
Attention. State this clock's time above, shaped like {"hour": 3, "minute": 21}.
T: {"hour": 23, "minute": 27}
